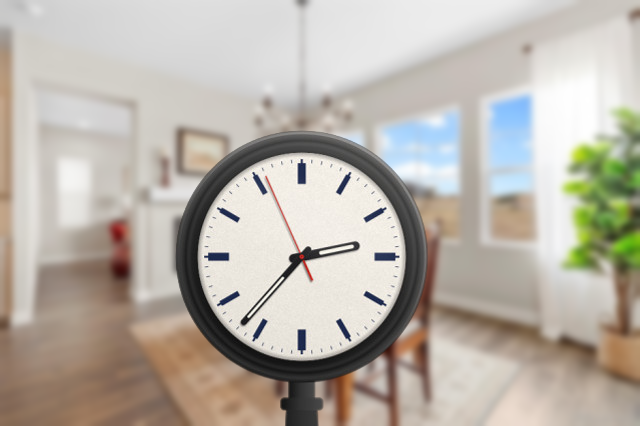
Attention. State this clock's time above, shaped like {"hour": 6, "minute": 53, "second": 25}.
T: {"hour": 2, "minute": 36, "second": 56}
